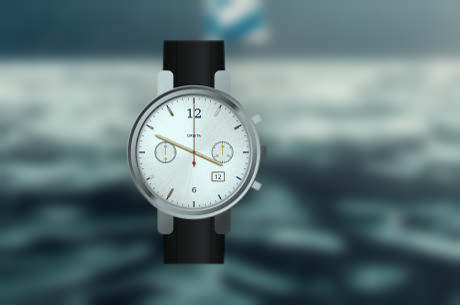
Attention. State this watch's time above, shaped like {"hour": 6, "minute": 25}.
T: {"hour": 3, "minute": 49}
